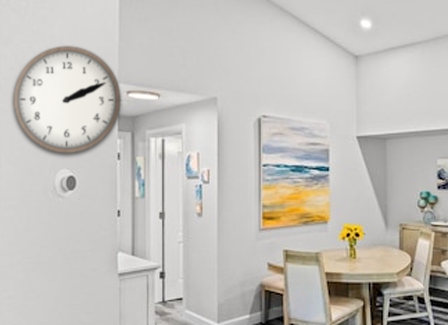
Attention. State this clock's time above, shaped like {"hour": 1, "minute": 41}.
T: {"hour": 2, "minute": 11}
